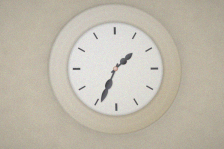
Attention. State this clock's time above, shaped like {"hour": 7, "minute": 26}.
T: {"hour": 1, "minute": 34}
